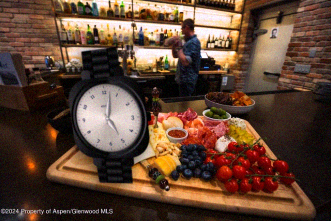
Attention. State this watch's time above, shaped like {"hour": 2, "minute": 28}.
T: {"hour": 5, "minute": 2}
